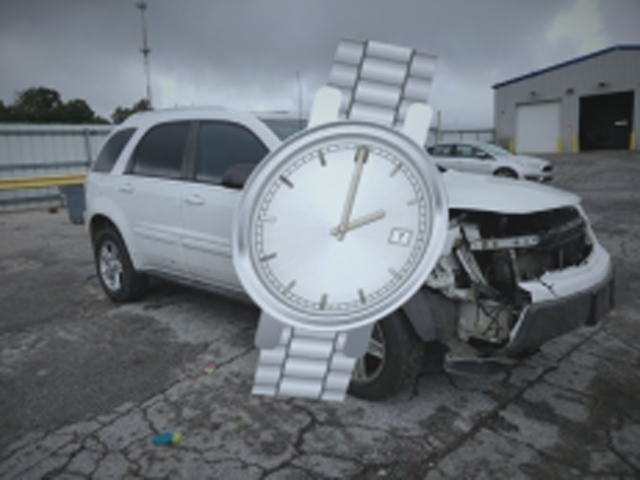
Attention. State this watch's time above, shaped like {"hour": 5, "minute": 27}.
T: {"hour": 2, "minute": 0}
